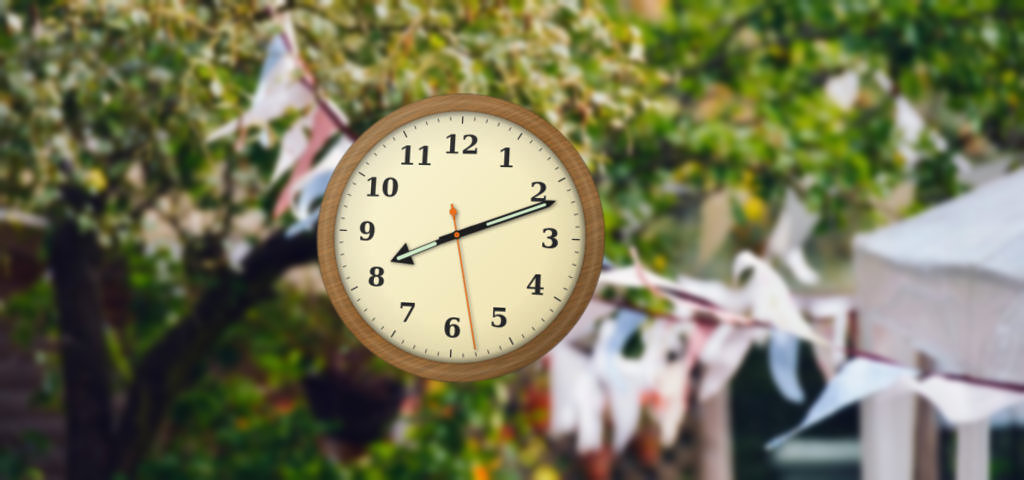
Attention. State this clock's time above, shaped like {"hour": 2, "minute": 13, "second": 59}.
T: {"hour": 8, "minute": 11, "second": 28}
